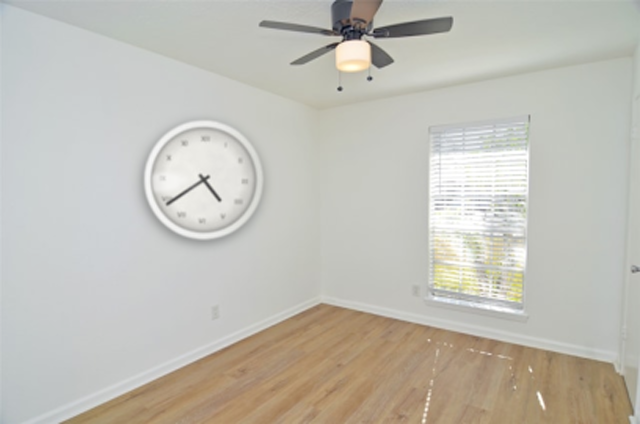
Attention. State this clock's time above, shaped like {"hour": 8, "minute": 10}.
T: {"hour": 4, "minute": 39}
